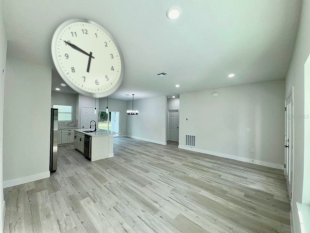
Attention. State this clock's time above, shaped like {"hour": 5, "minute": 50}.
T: {"hour": 6, "minute": 50}
